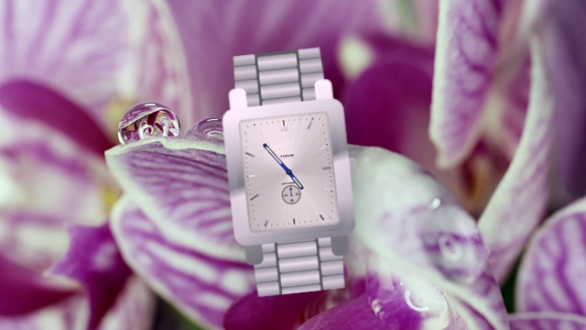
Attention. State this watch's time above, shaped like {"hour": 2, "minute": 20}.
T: {"hour": 4, "minute": 54}
